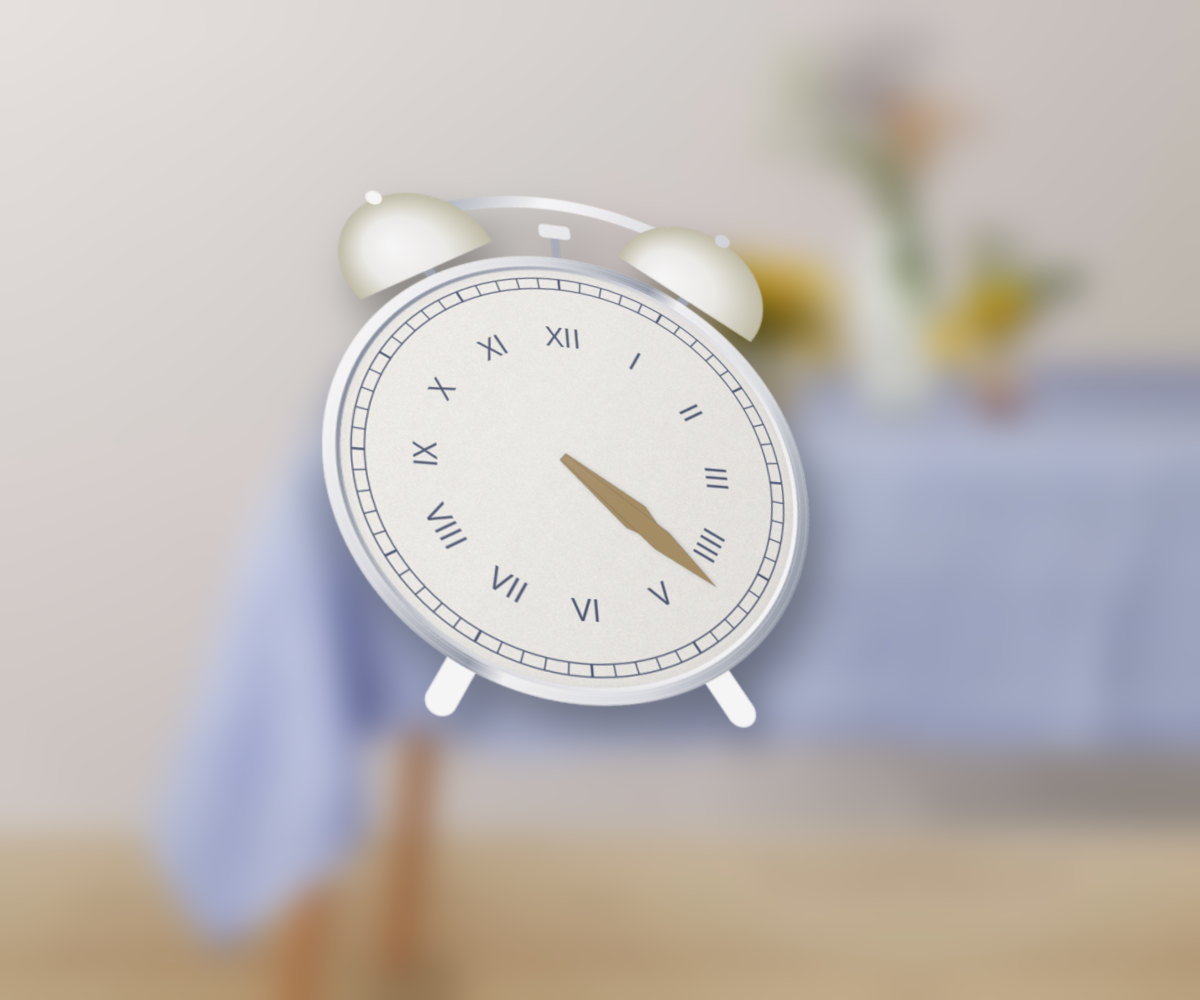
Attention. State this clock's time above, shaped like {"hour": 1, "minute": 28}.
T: {"hour": 4, "minute": 22}
